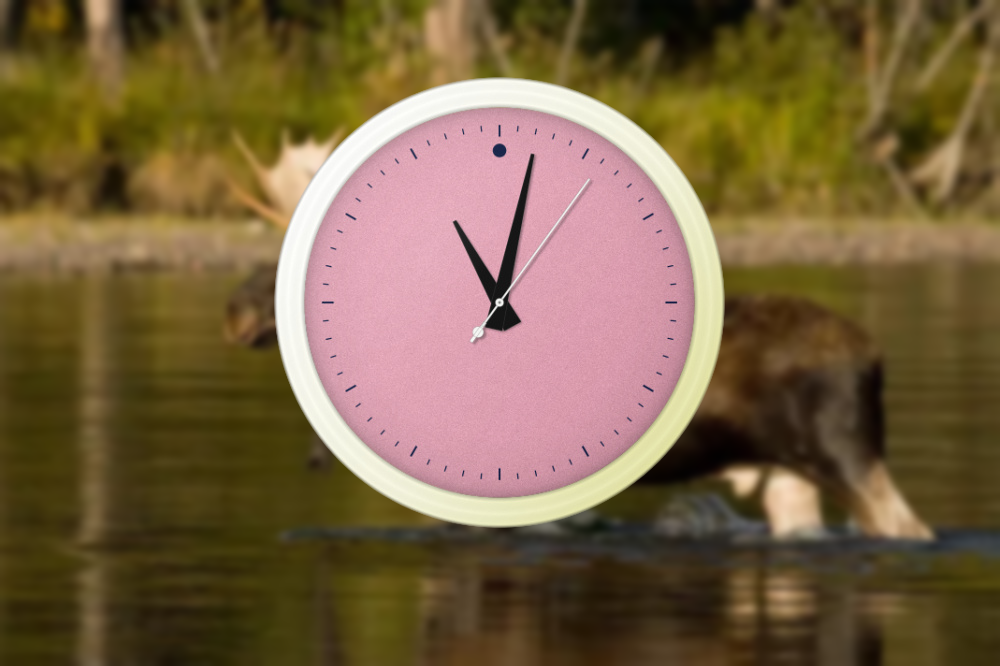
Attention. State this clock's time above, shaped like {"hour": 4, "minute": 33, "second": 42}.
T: {"hour": 11, "minute": 2, "second": 6}
